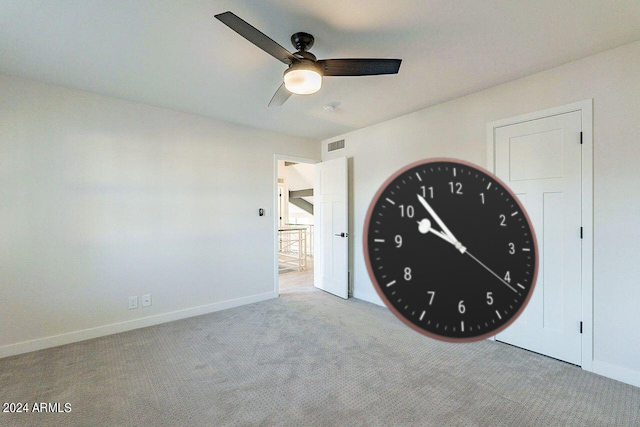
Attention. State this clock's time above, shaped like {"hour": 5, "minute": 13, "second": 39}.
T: {"hour": 9, "minute": 53, "second": 21}
